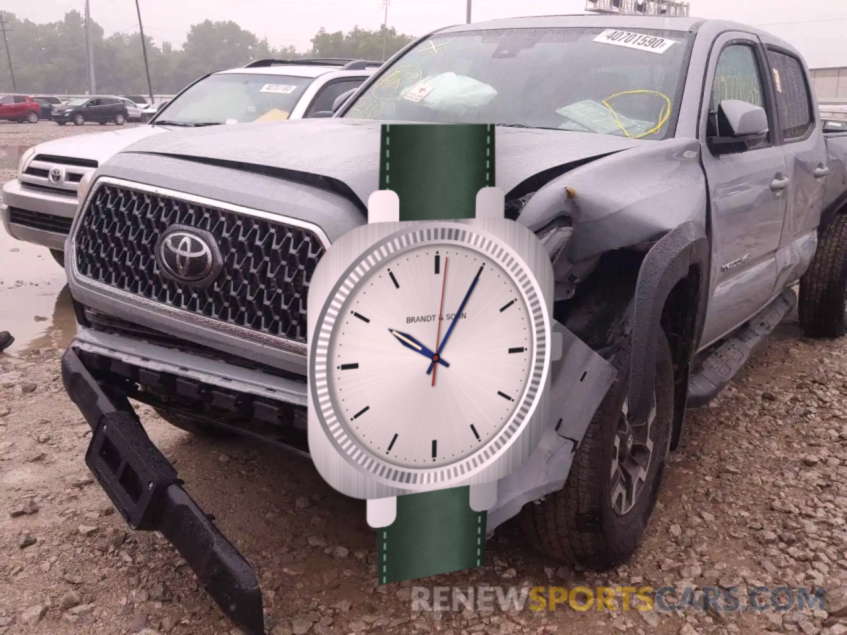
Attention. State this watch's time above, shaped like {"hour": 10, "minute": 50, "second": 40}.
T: {"hour": 10, "minute": 5, "second": 1}
